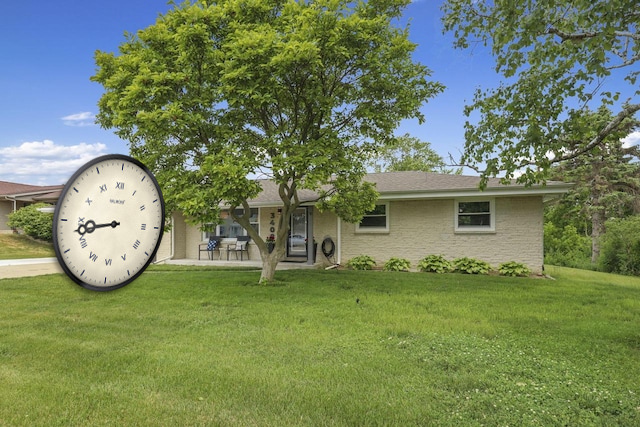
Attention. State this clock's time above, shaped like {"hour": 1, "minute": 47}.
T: {"hour": 8, "minute": 43}
